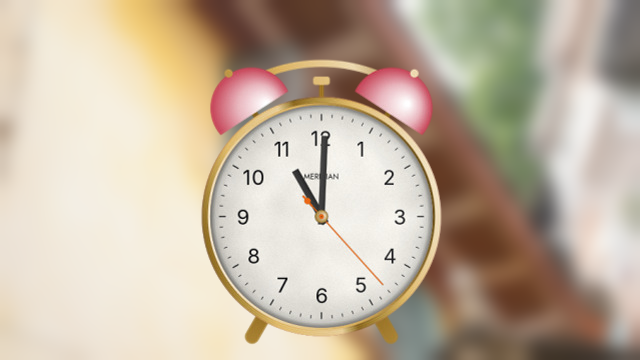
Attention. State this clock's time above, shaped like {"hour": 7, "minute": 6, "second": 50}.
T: {"hour": 11, "minute": 0, "second": 23}
